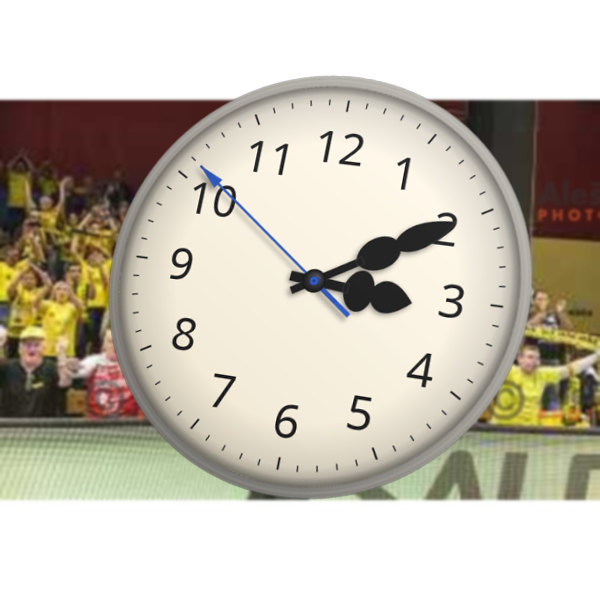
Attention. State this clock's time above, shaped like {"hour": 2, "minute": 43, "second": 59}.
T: {"hour": 3, "minute": 9, "second": 51}
